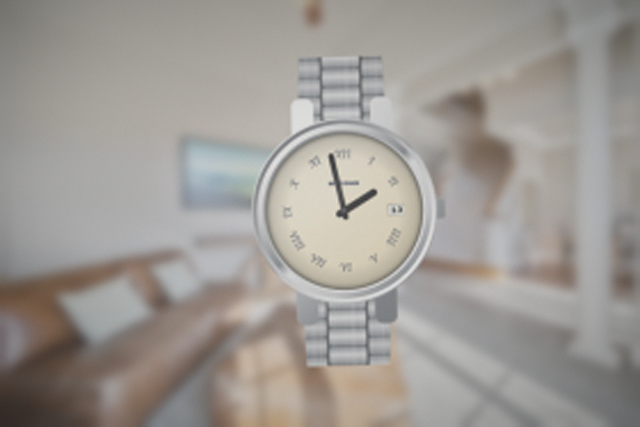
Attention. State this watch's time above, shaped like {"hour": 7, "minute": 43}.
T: {"hour": 1, "minute": 58}
